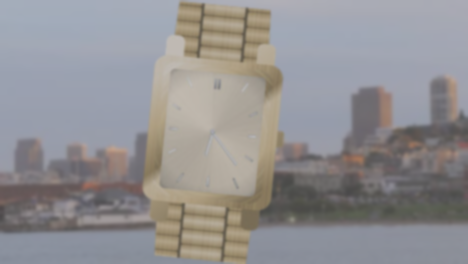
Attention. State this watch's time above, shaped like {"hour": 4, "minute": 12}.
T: {"hour": 6, "minute": 23}
